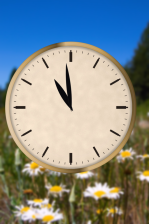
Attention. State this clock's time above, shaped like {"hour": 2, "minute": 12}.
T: {"hour": 10, "minute": 59}
